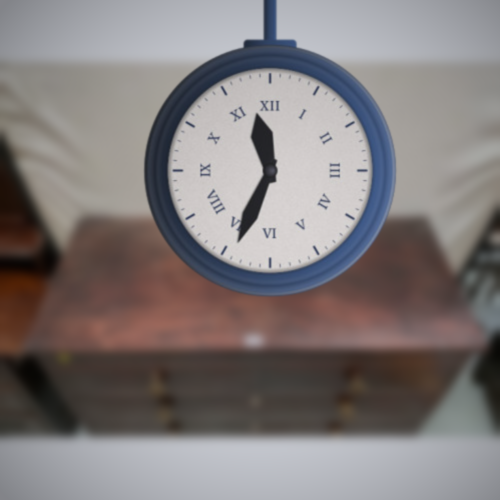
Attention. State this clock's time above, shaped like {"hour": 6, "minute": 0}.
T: {"hour": 11, "minute": 34}
